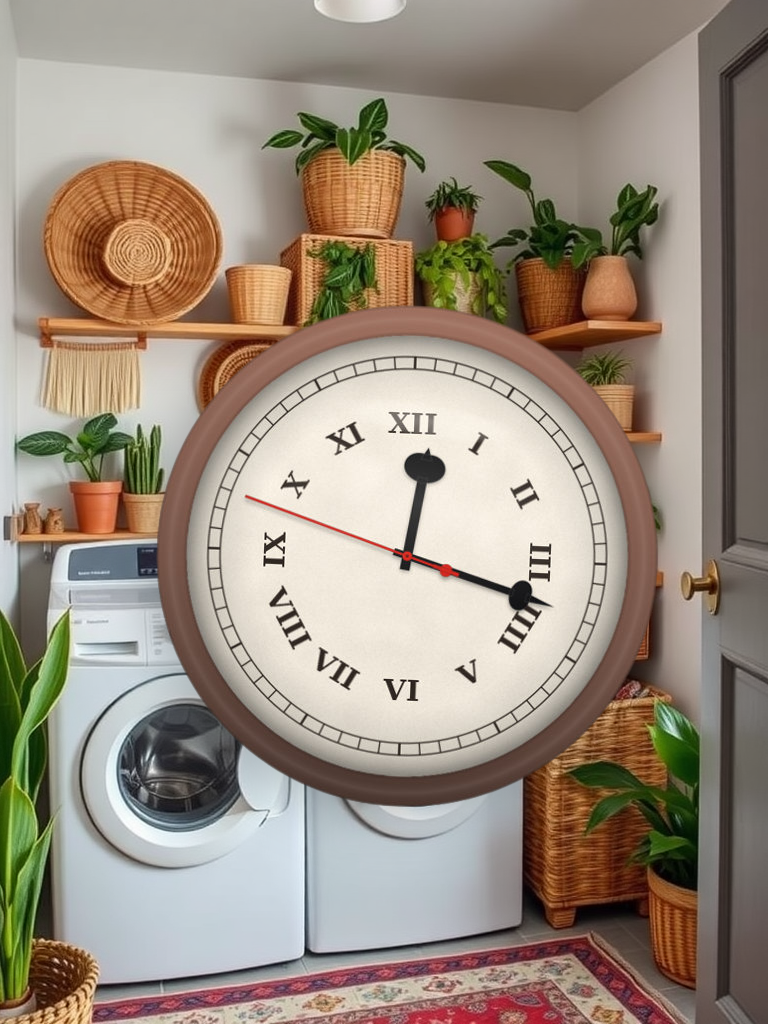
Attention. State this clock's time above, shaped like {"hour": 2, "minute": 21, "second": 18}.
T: {"hour": 12, "minute": 17, "second": 48}
